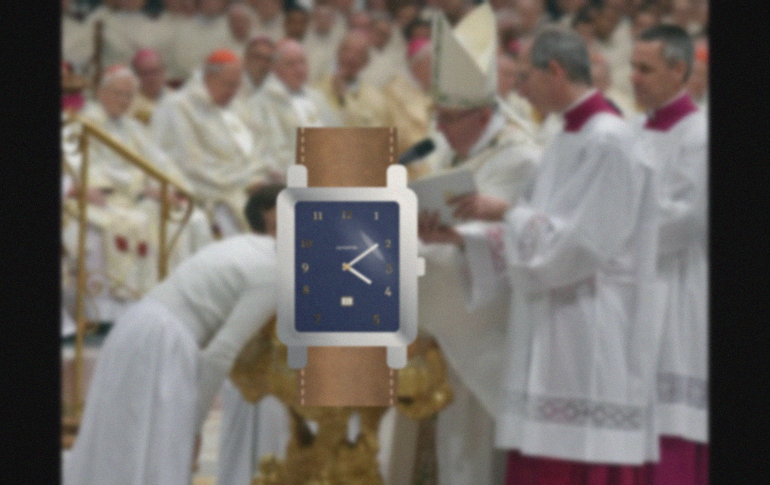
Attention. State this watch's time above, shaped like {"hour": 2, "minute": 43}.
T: {"hour": 4, "minute": 9}
